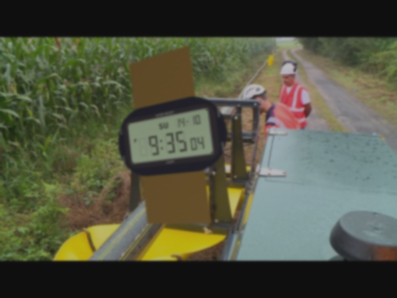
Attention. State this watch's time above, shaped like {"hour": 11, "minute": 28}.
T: {"hour": 9, "minute": 35}
